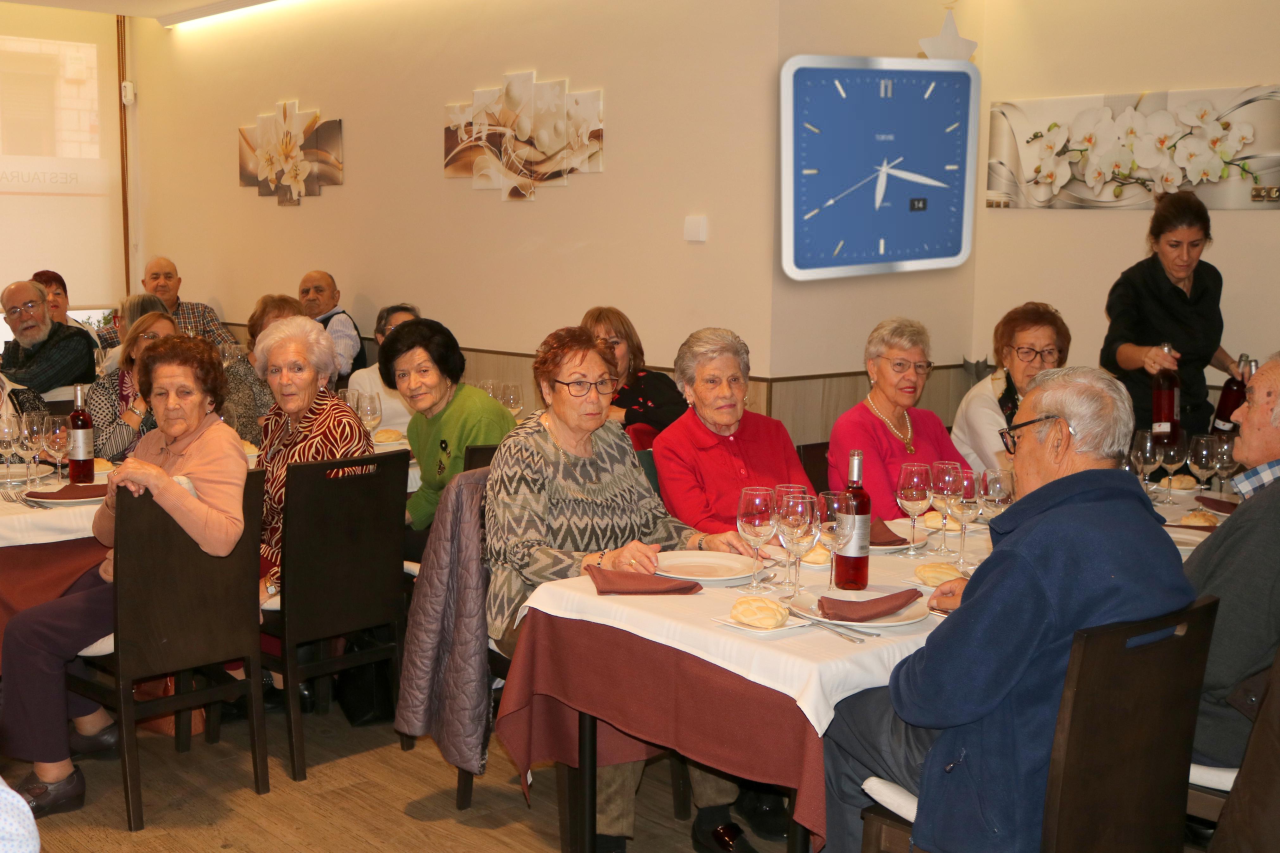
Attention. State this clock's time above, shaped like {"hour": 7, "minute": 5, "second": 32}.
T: {"hour": 6, "minute": 17, "second": 40}
